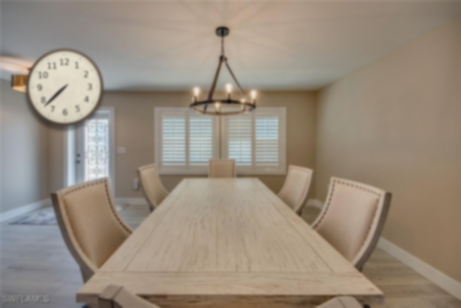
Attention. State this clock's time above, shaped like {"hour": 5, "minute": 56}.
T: {"hour": 7, "minute": 38}
